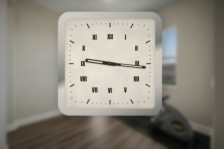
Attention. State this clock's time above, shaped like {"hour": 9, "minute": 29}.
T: {"hour": 9, "minute": 16}
